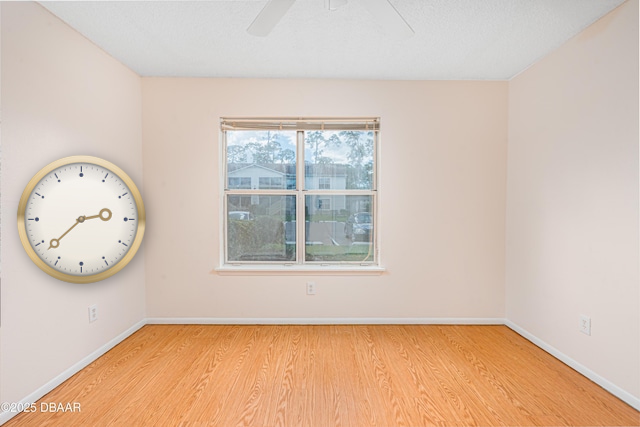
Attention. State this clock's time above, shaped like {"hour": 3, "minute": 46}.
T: {"hour": 2, "minute": 38}
